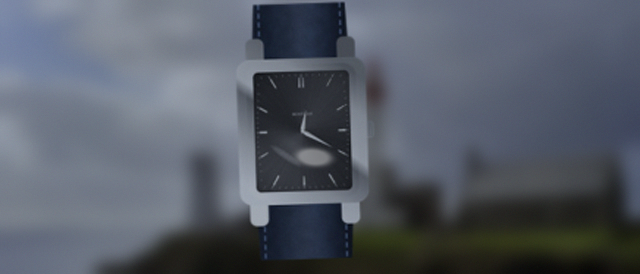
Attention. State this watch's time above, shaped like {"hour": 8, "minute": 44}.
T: {"hour": 12, "minute": 20}
